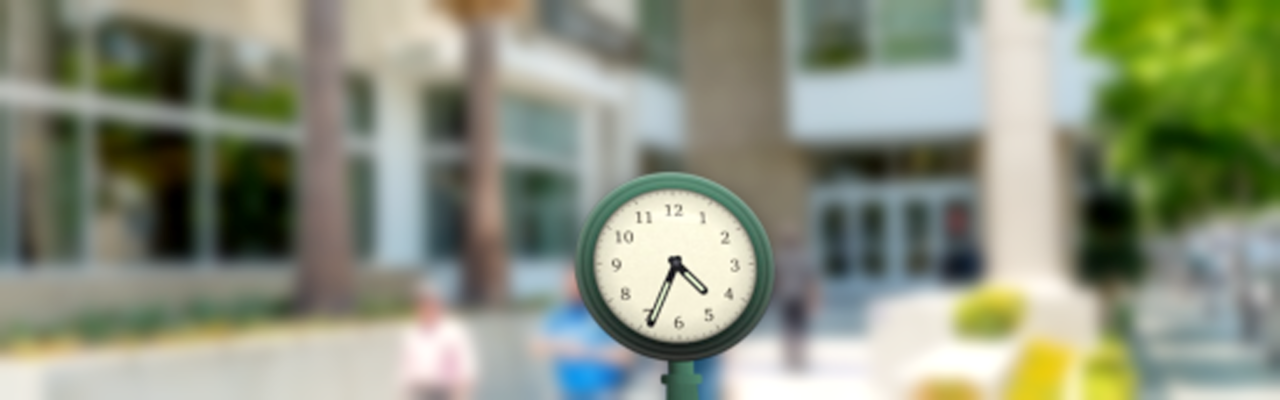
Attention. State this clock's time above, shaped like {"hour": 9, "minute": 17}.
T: {"hour": 4, "minute": 34}
